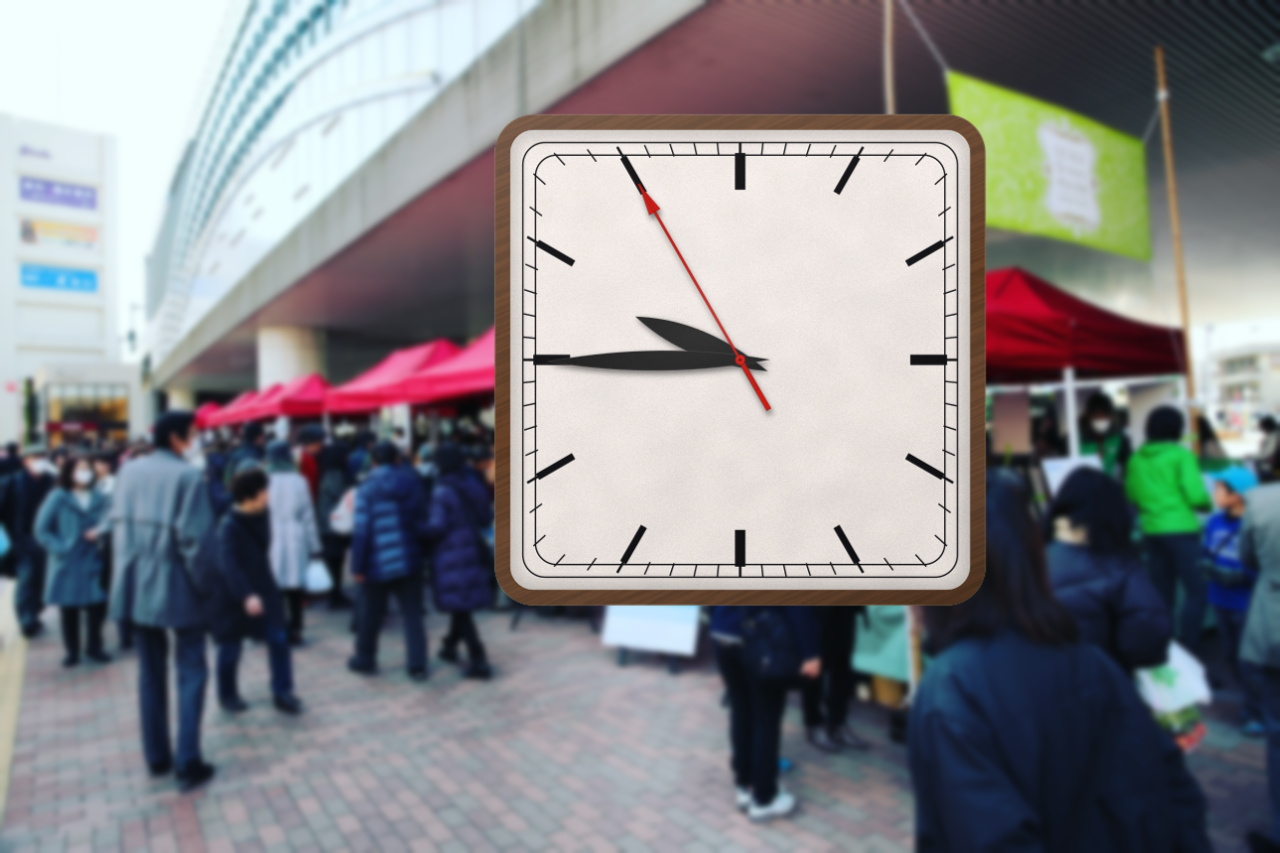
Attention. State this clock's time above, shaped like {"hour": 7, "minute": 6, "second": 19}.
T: {"hour": 9, "minute": 44, "second": 55}
